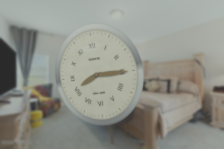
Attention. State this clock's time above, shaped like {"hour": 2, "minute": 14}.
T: {"hour": 8, "minute": 15}
